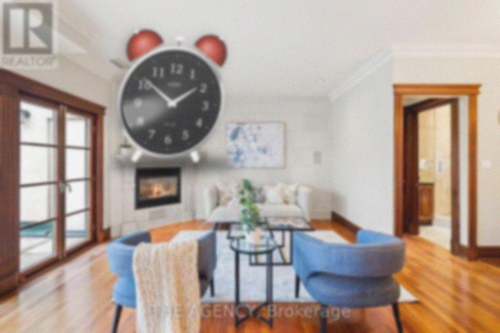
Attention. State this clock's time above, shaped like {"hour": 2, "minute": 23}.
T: {"hour": 1, "minute": 51}
